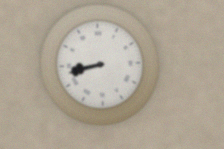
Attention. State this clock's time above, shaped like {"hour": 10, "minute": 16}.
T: {"hour": 8, "minute": 43}
